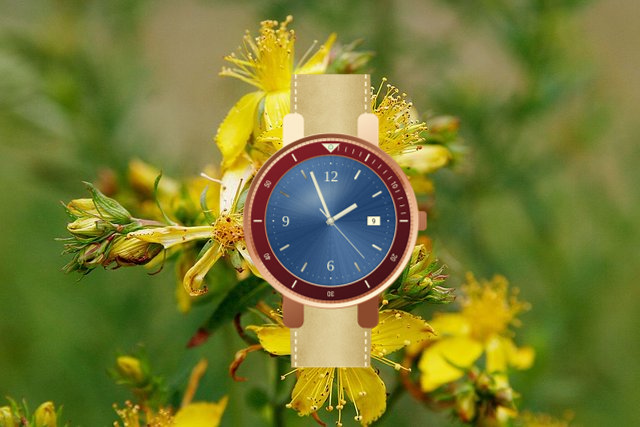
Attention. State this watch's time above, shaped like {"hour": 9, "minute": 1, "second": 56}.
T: {"hour": 1, "minute": 56, "second": 23}
